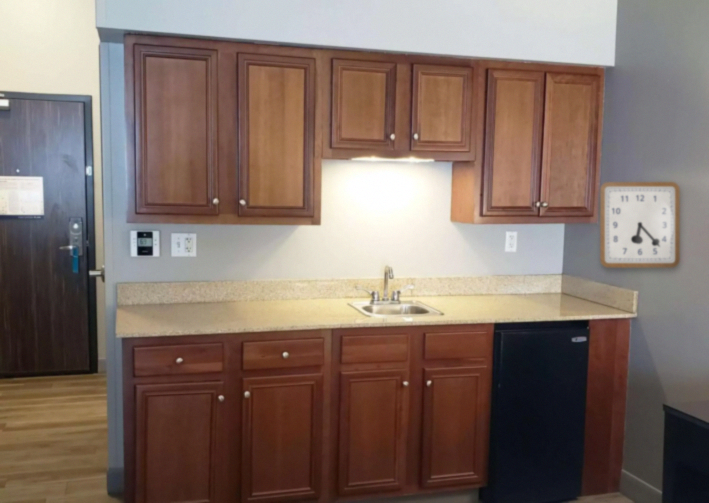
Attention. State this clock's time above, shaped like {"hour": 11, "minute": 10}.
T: {"hour": 6, "minute": 23}
